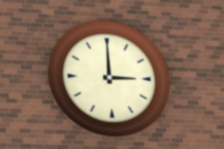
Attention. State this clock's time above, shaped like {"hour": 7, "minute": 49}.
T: {"hour": 3, "minute": 0}
